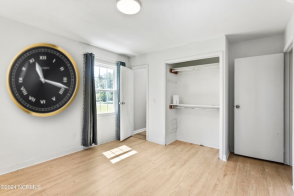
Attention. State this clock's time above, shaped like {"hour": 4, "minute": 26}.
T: {"hour": 11, "minute": 18}
